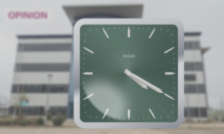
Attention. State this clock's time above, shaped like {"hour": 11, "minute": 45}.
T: {"hour": 4, "minute": 20}
